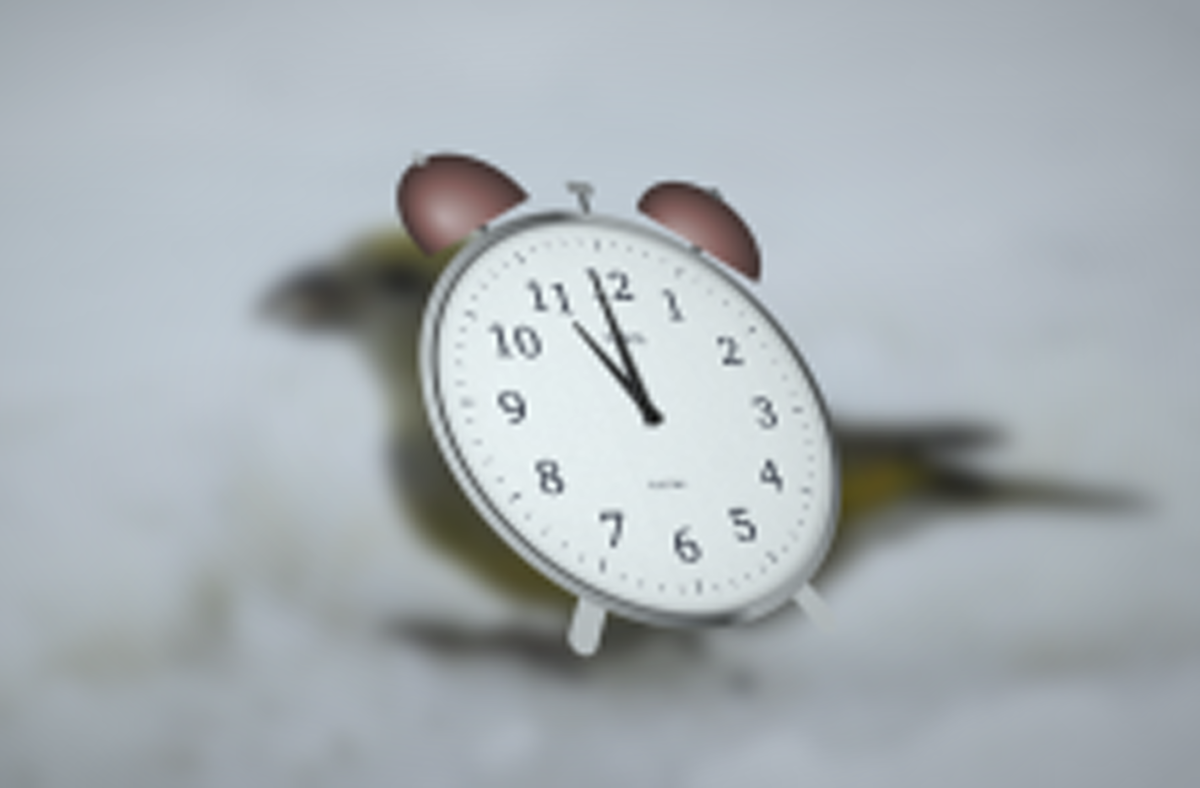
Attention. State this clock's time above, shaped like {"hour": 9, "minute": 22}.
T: {"hour": 10, "minute": 59}
